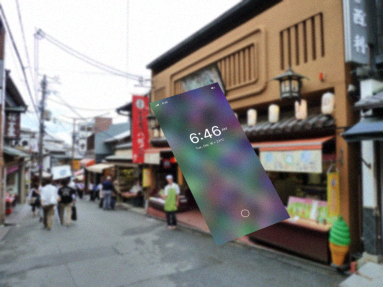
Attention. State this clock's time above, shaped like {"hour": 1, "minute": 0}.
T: {"hour": 6, "minute": 46}
